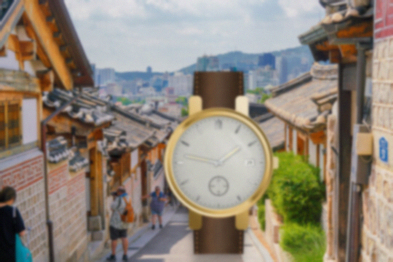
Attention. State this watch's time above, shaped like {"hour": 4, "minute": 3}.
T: {"hour": 1, "minute": 47}
